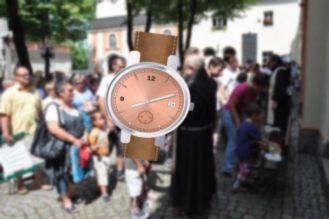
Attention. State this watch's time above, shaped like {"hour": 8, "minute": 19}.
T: {"hour": 8, "minute": 11}
